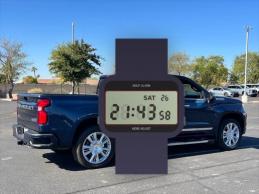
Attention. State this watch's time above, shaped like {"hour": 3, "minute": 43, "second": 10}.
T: {"hour": 21, "minute": 43, "second": 58}
